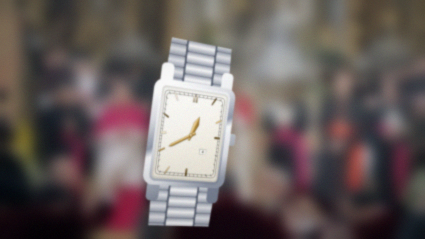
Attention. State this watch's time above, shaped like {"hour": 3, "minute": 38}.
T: {"hour": 12, "minute": 40}
